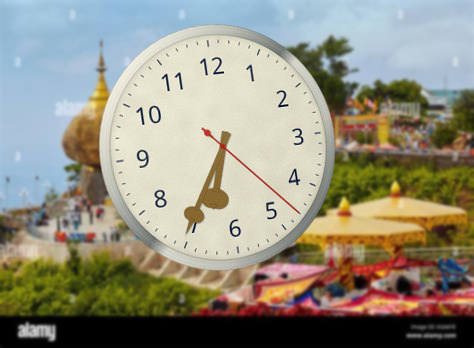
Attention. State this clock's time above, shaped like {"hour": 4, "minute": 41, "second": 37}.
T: {"hour": 6, "minute": 35, "second": 23}
